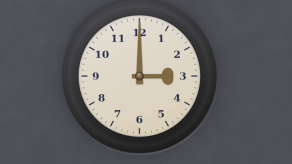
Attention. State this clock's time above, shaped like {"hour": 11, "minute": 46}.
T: {"hour": 3, "minute": 0}
